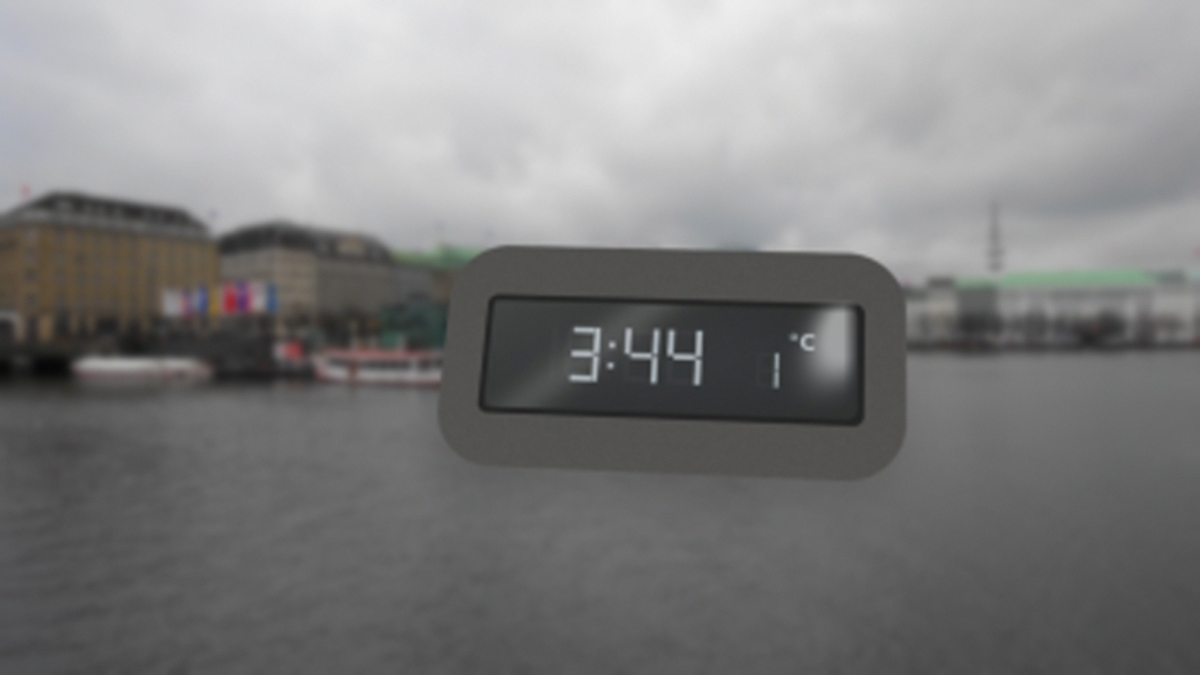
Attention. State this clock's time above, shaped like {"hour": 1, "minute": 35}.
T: {"hour": 3, "minute": 44}
